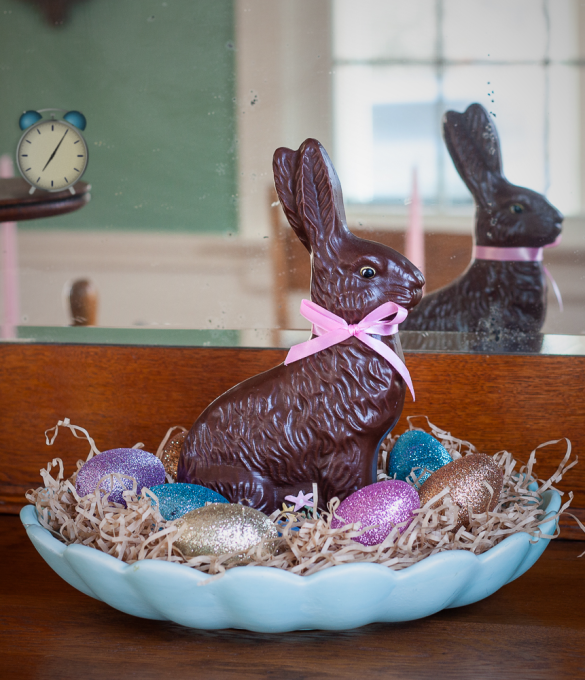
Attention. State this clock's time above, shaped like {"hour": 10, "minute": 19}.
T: {"hour": 7, "minute": 5}
